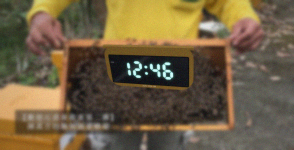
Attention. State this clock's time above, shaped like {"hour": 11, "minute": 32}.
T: {"hour": 12, "minute": 46}
